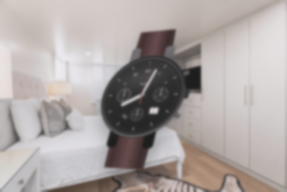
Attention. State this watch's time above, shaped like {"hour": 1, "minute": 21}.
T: {"hour": 8, "minute": 3}
